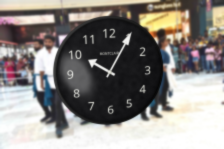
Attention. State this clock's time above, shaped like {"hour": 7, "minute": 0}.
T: {"hour": 10, "minute": 5}
